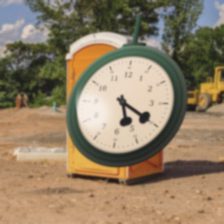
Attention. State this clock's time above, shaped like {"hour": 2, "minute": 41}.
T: {"hour": 5, "minute": 20}
